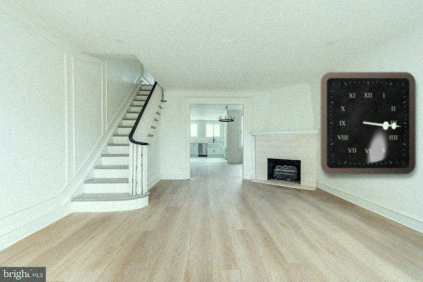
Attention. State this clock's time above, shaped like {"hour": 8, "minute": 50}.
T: {"hour": 3, "minute": 16}
